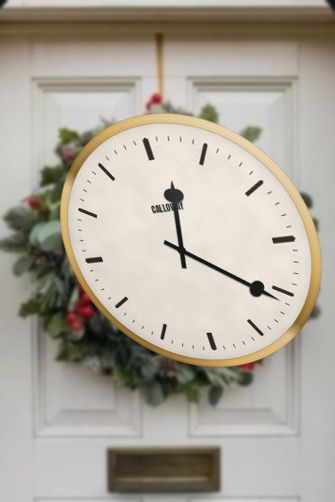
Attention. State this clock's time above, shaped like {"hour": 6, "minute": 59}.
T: {"hour": 12, "minute": 21}
